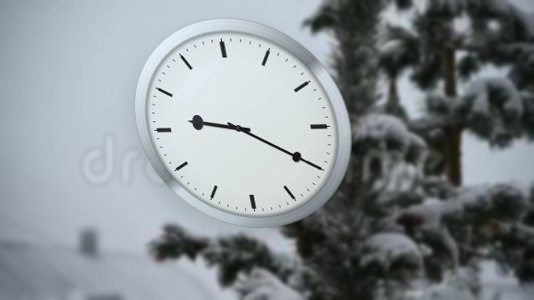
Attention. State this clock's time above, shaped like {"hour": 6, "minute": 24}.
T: {"hour": 9, "minute": 20}
